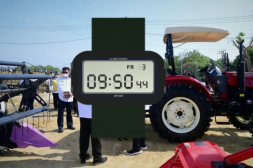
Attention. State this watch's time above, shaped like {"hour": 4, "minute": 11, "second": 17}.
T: {"hour": 9, "minute": 50, "second": 44}
